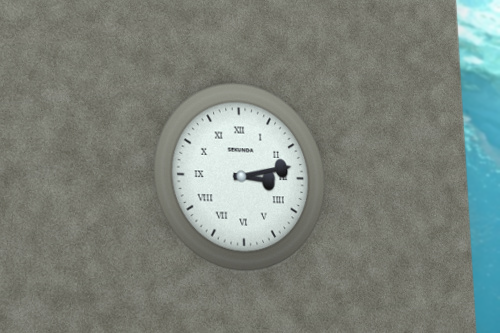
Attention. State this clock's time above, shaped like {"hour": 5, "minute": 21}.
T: {"hour": 3, "minute": 13}
